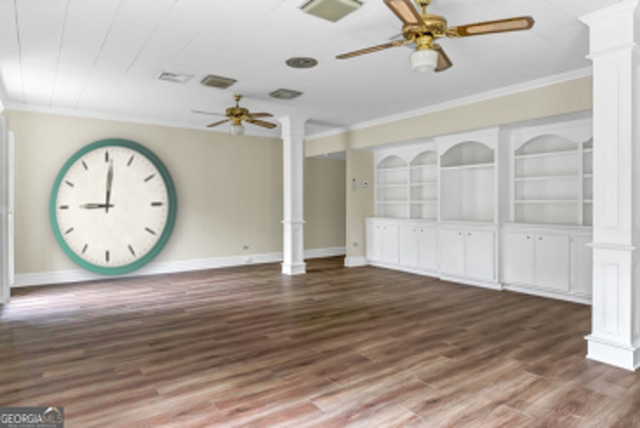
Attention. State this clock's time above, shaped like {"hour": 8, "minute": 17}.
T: {"hour": 9, "minute": 1}
